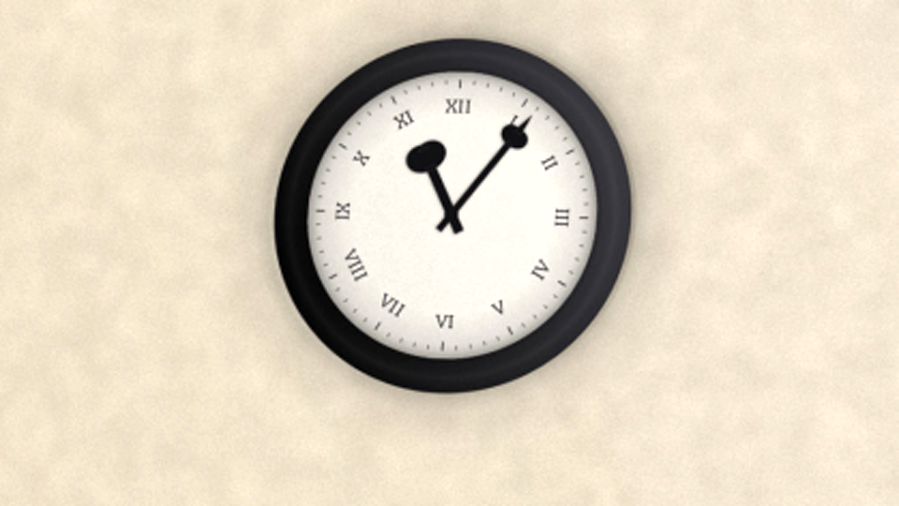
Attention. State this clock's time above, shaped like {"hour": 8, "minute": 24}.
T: {"hour": 11, "minute": 6}
